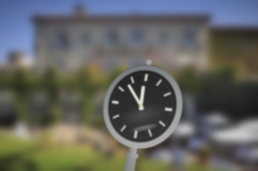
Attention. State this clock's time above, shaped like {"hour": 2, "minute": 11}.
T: {"hour": 11, "minute": 53}
